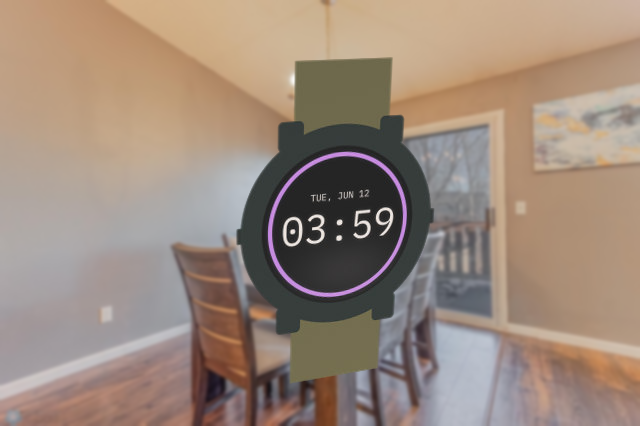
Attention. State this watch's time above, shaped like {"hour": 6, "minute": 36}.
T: {"hour": 3, "minute": 59}
